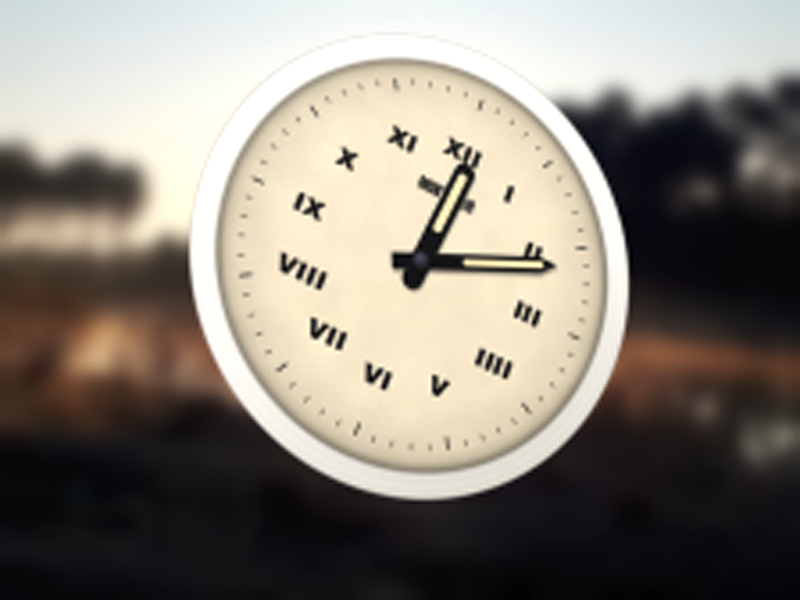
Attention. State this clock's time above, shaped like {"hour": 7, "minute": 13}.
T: {"hour": 12, "minute": 11}
